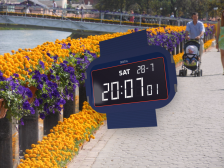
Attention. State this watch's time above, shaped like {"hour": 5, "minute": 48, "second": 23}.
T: {"hour": 20, "minute": 7, "second": 1}
